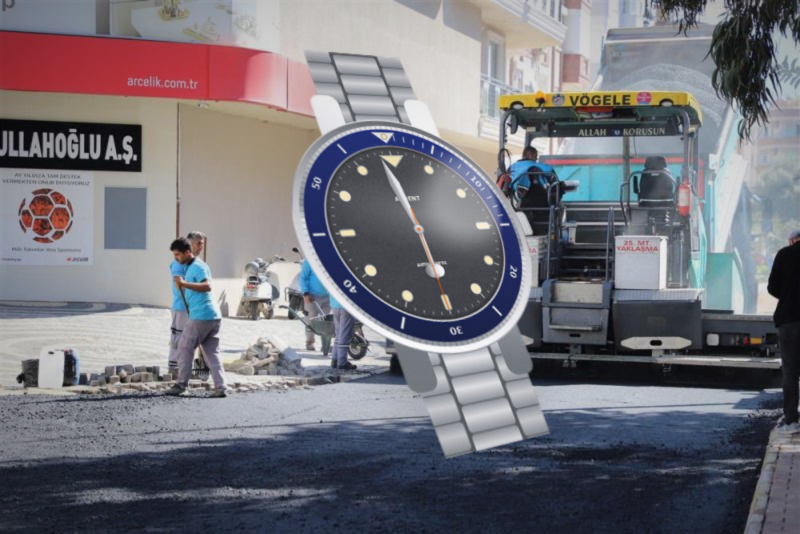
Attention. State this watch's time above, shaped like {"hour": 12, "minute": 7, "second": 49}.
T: {"hour": 5, "minute": 58, "second": 30}
